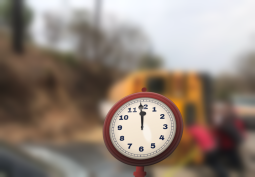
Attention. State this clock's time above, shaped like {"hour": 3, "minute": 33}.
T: {"hour": 11, "minute": 59}
